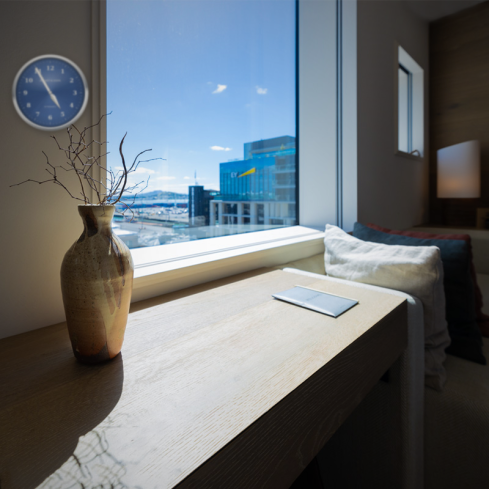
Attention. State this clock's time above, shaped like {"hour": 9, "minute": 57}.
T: {"hour": 4, "minute": 55}
